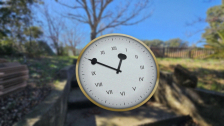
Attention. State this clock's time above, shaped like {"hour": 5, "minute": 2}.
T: {"hour": 12, "minute": 50}
